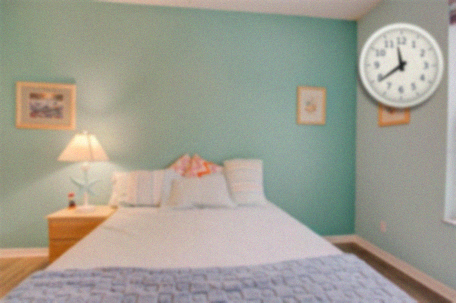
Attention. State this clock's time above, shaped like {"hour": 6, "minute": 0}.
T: {"hour": 11, "minute": 39}
